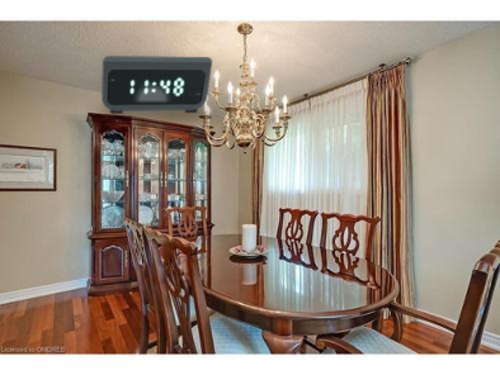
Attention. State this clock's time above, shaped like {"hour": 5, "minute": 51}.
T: {"hour": 11, "minute": 48}
